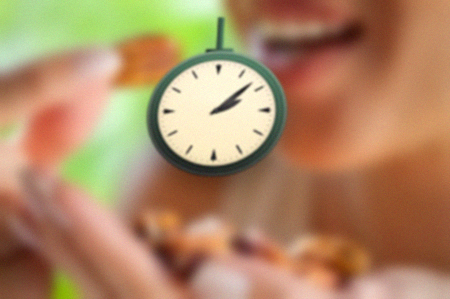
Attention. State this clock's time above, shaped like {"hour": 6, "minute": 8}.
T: {"hour": 2, "minute": 8}
